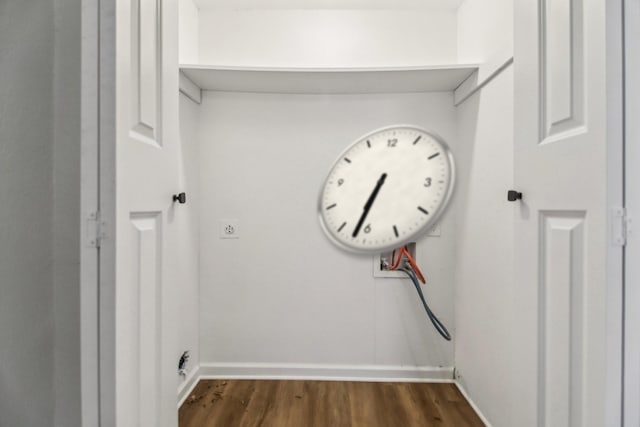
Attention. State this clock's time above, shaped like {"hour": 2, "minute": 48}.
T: {"hour": 6, "minute": 32}
